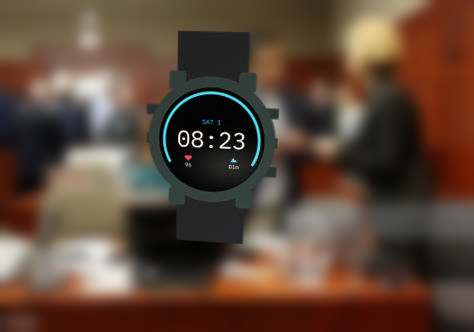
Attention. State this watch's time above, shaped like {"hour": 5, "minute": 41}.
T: {"hour": 8, "minute": 23}
